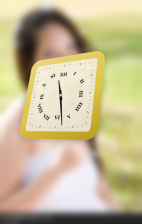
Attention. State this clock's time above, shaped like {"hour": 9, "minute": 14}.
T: {"hour": 11, "minute": 28}
